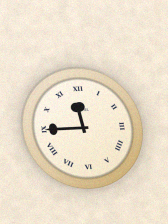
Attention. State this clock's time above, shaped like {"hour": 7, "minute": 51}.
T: {"hour": 11, "minute": 45}
